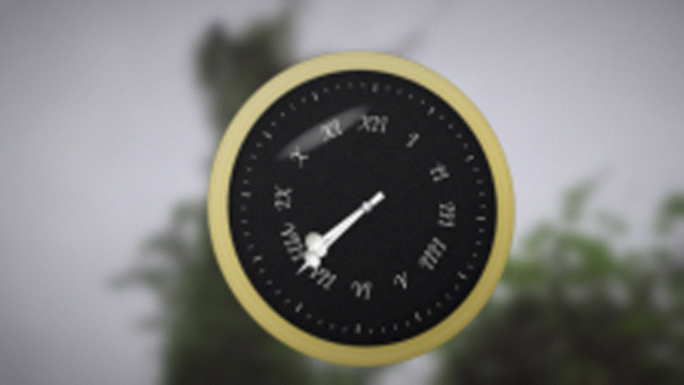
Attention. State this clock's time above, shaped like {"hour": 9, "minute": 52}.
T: {"hour": 7, "minute": 37}
